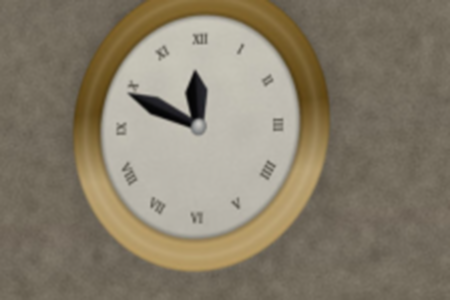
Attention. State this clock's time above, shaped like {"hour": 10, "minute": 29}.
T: {"hour": 11, "minute": 49}
